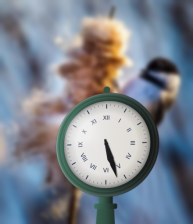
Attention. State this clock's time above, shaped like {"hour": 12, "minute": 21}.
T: {"hour": 5, "minute": 27}
